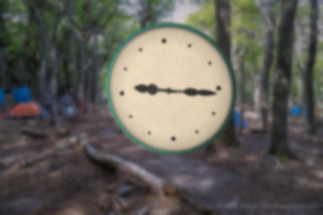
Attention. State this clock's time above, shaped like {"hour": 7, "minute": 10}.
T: {"hour": 9, "minute": 16}
